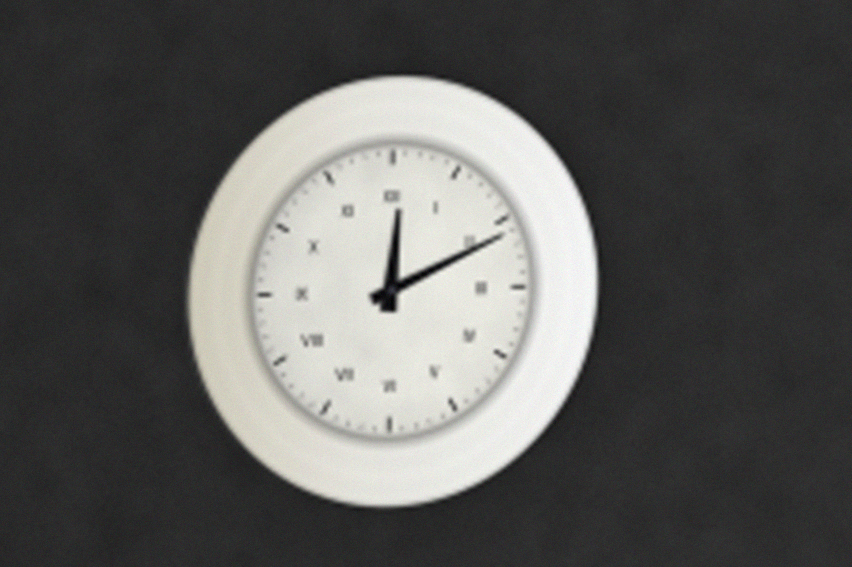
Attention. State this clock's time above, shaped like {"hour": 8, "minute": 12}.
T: {"hour": 12, "minute": 11}
